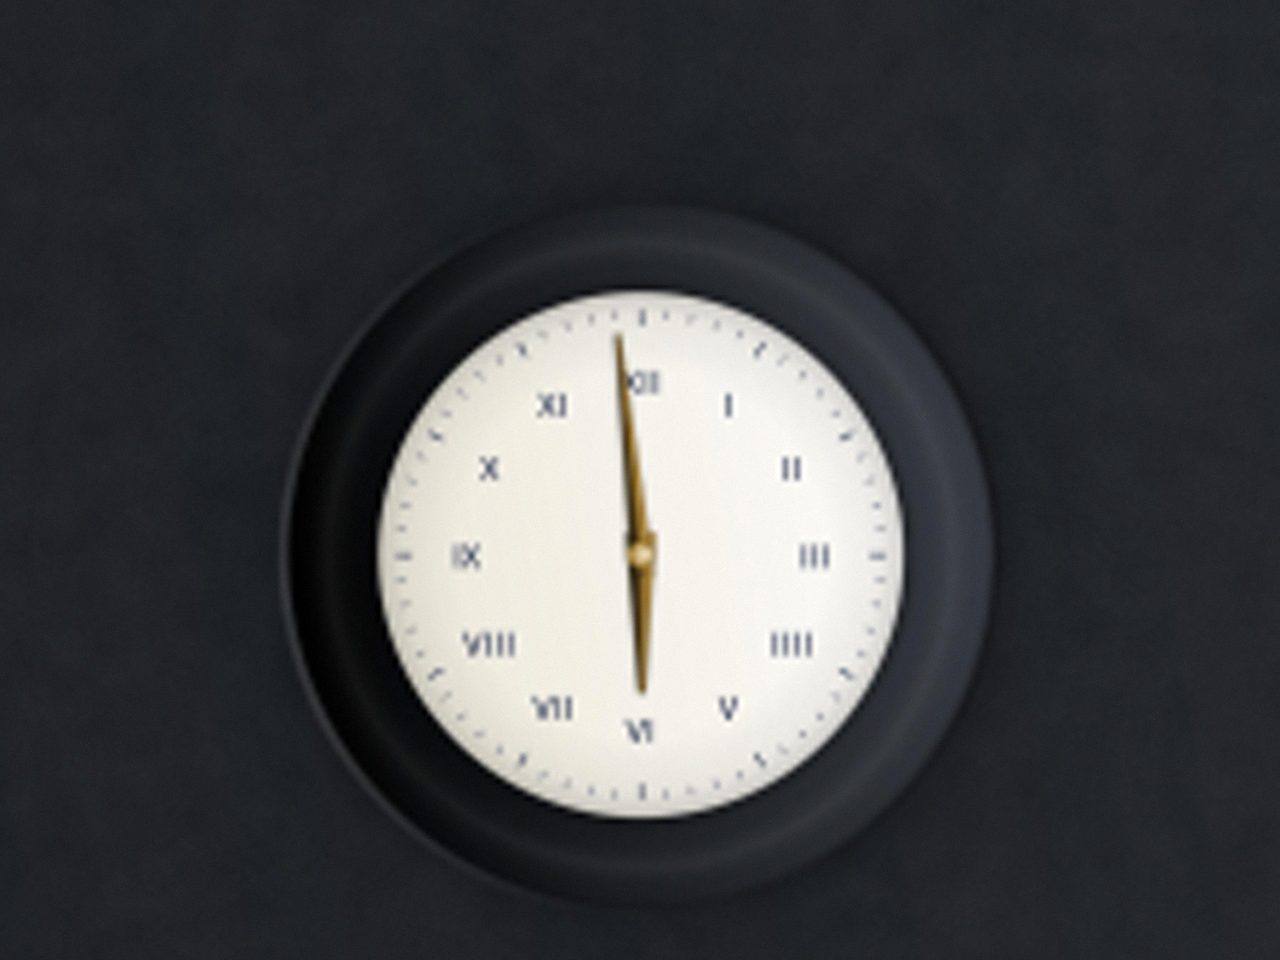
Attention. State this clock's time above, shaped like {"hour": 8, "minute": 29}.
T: {"hour": 5, "minute": 59}
